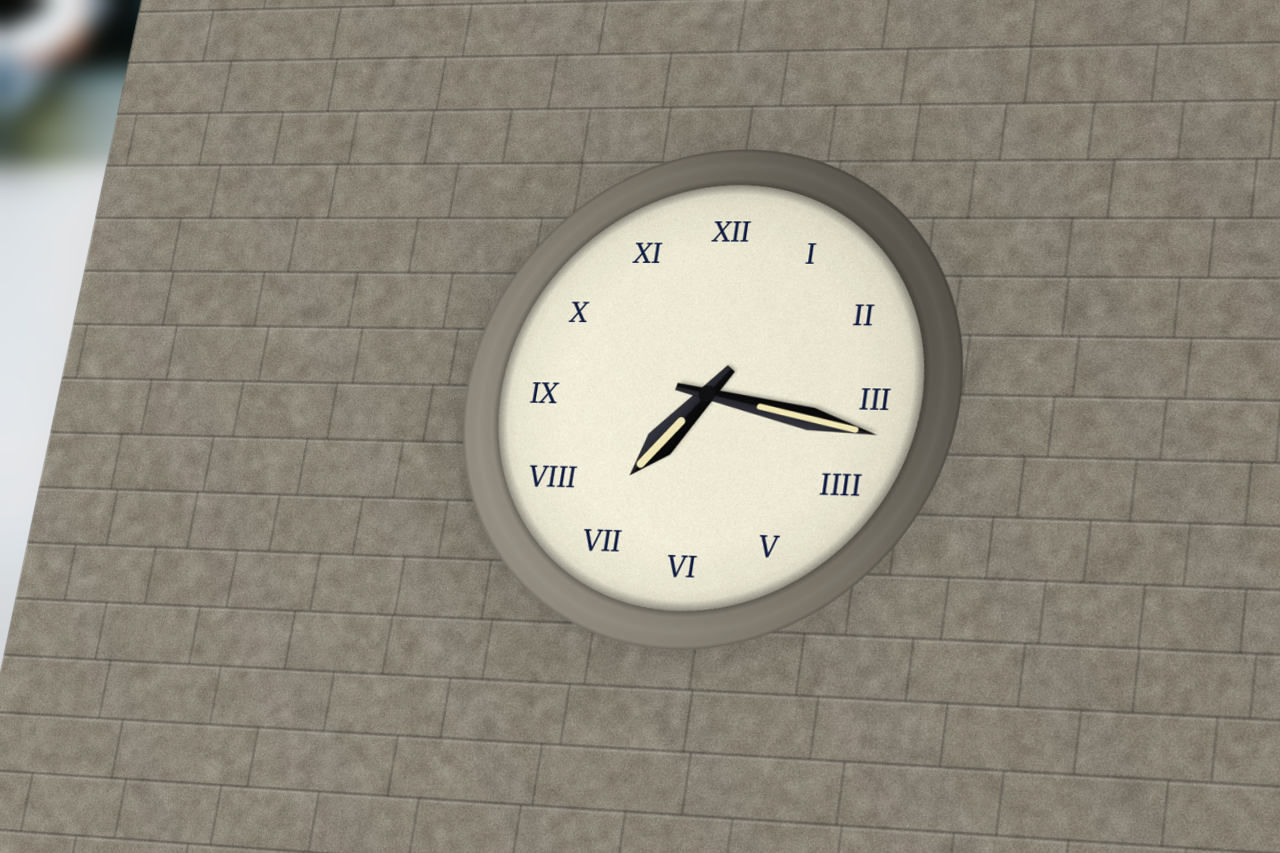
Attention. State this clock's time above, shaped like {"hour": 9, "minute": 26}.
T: {"hour": 7, "minute": 17}
